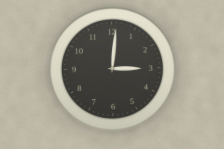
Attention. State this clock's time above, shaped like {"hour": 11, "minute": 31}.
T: {"hour": 3, "minute": 1}
